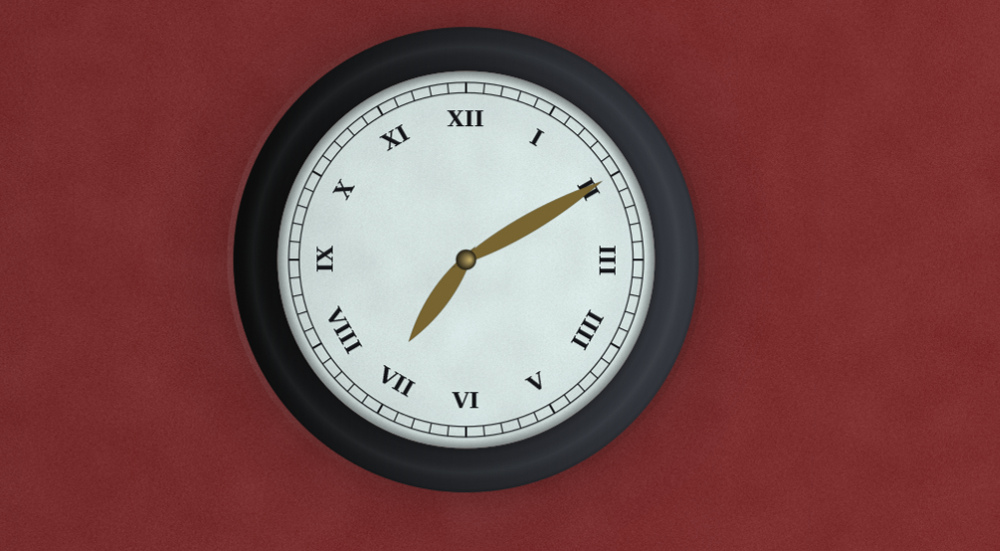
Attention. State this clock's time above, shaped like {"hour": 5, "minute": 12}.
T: {"hour": 7, "minute": 10}
